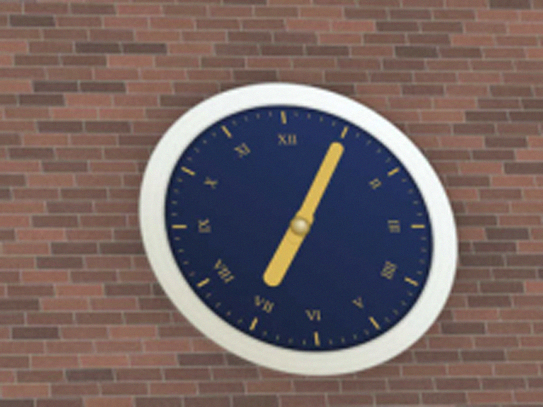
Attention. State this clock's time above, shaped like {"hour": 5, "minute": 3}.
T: {"hour": 7, "minute": 5}
